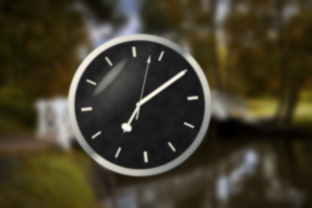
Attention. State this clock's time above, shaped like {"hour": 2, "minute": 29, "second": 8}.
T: {"hour": 7, "minute": 10, "second": 3}
